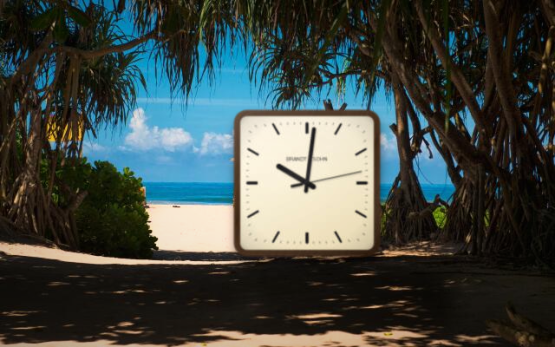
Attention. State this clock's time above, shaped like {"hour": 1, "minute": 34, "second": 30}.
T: {"hour": 10, "minute": 1, "second": 13}
